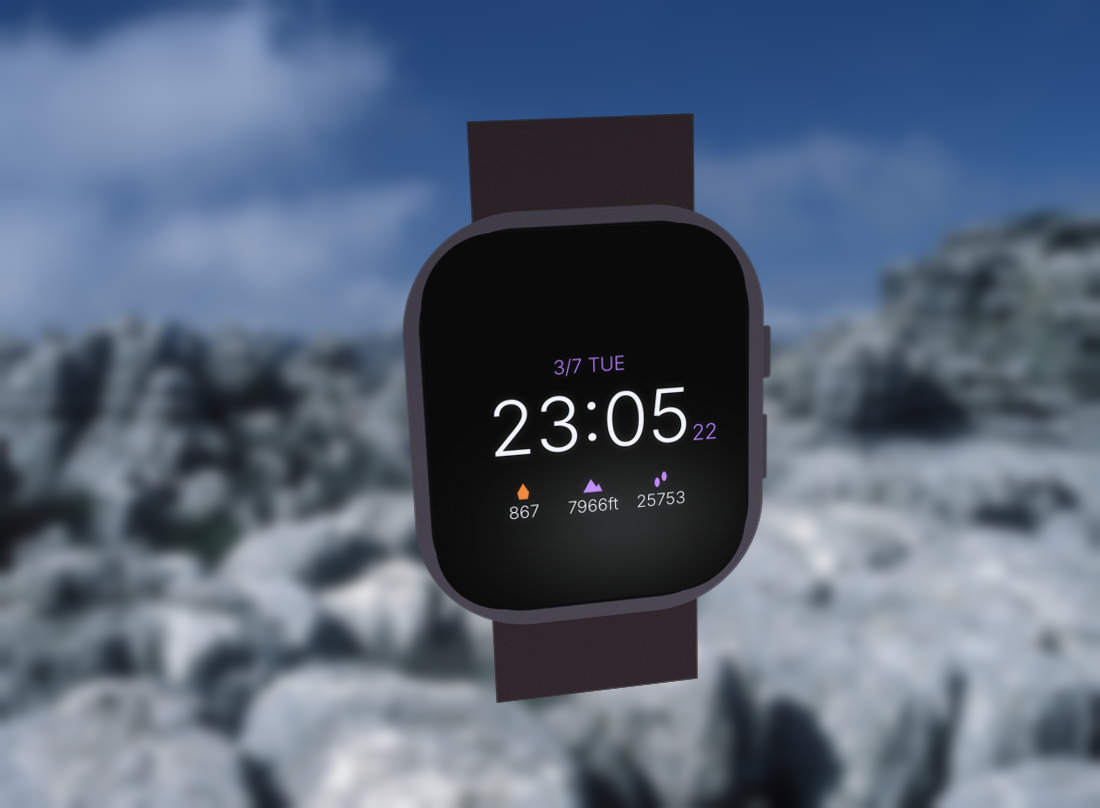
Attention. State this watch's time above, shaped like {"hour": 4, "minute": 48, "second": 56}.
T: {"hour": 23, "minute": 5, "second": 22}
